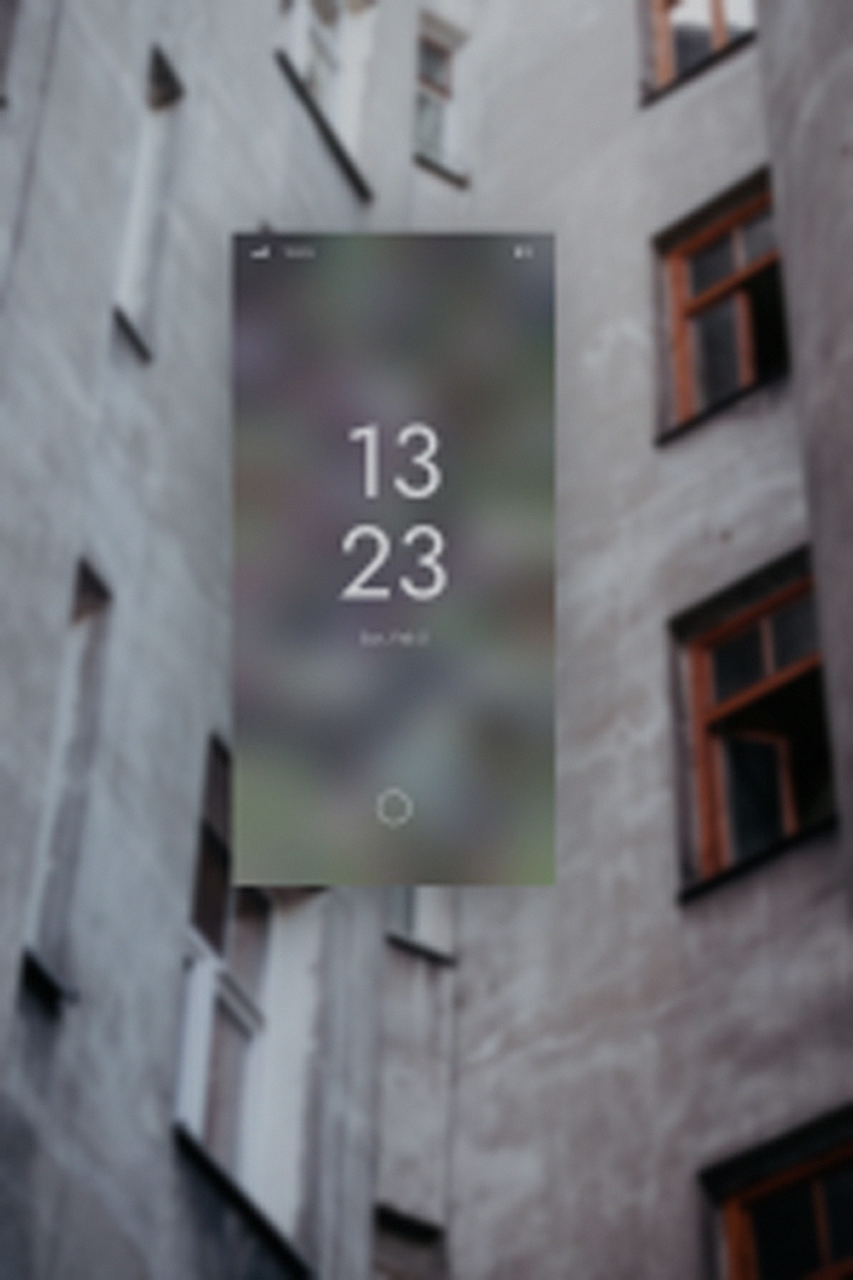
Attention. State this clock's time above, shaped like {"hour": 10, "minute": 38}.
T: {"hour": 13, "minute": 23}
